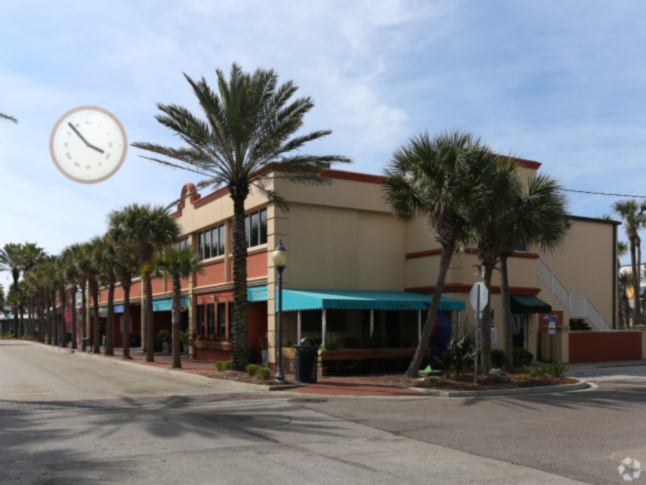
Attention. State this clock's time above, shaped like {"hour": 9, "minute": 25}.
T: {"hour": 3, "minute": 53}
